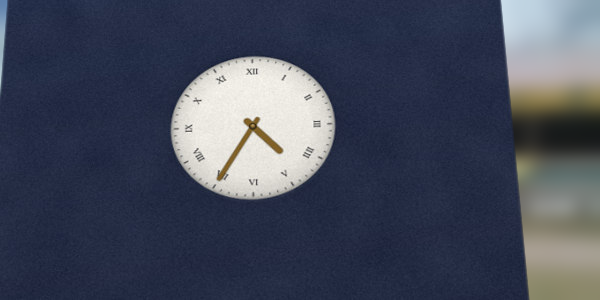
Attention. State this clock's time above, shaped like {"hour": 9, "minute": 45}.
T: {"hour": 4, "minute": 35}
